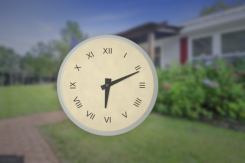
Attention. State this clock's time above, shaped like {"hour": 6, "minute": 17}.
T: {"hour": 6, "minute": 11}
